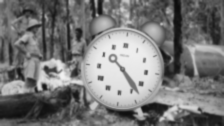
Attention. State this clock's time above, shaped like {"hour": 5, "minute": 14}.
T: {"hour": 10, "minute": 23}
